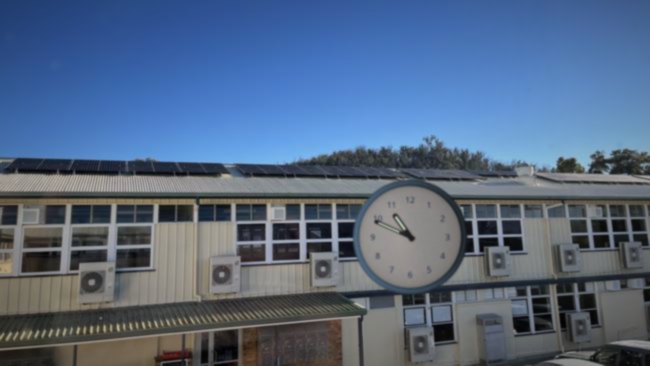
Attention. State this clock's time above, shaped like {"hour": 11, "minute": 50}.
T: {"hour": 10, "minute": 49}
